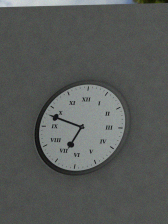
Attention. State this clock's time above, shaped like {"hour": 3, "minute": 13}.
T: {"hour": 6, "minute": 48}
